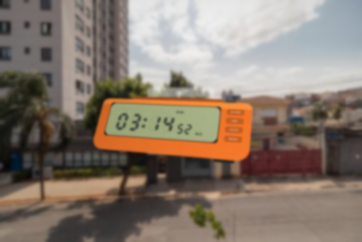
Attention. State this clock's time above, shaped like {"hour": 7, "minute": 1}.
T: {"hour": 3, "minute": 14}
